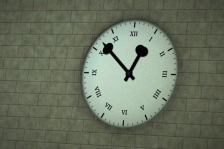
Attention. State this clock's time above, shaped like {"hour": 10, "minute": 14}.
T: {"hour": 12, "minute": 52}
